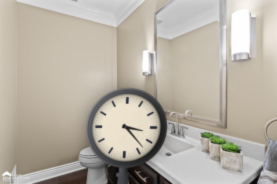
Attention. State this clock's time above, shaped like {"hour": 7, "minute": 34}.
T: {"hour": 3, "minute": 23}
